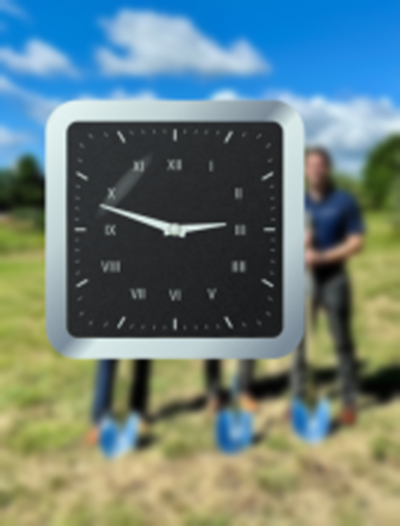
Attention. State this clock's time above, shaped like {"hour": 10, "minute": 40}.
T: {"hour": 2, "minute": 48}
